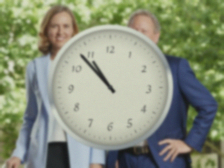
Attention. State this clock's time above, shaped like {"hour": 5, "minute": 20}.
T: {"hour": 10, "minute": 53}
